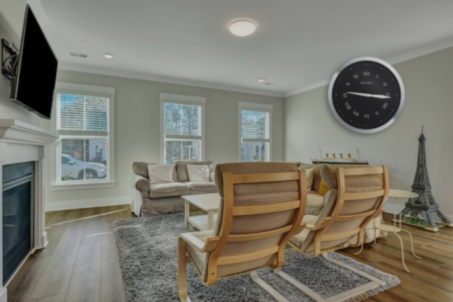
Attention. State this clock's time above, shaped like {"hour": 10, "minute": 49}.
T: {"hour": 9, "minute": 16}
